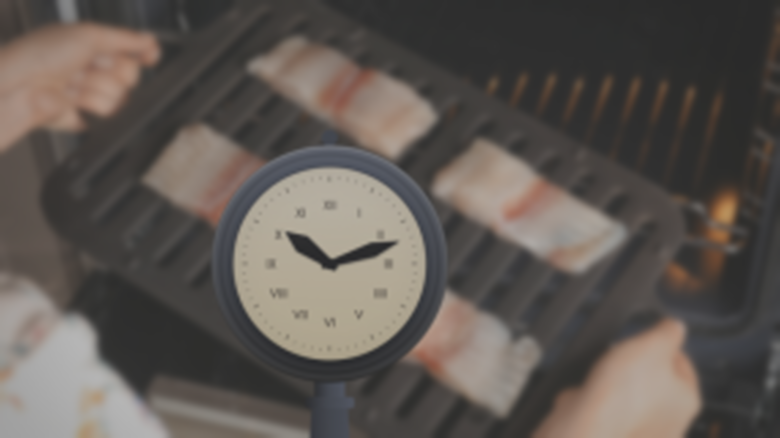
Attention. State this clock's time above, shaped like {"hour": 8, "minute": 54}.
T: {"hour": 10, "minute": 12}
